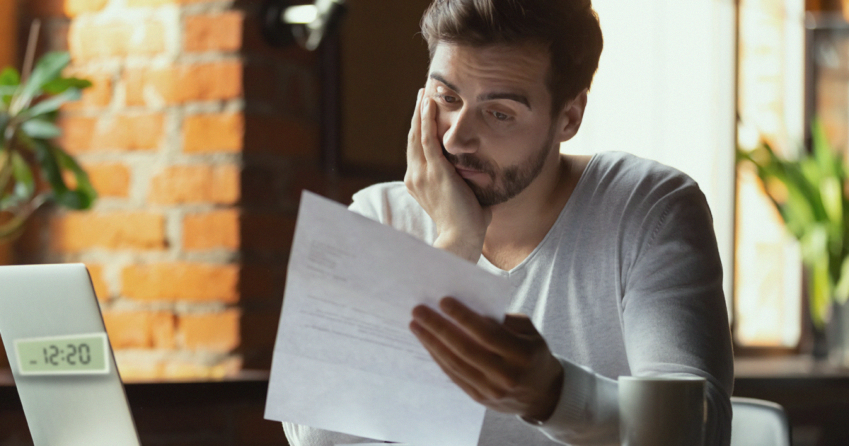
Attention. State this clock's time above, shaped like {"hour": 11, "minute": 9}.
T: {"hour": 12, "minute": 20}
